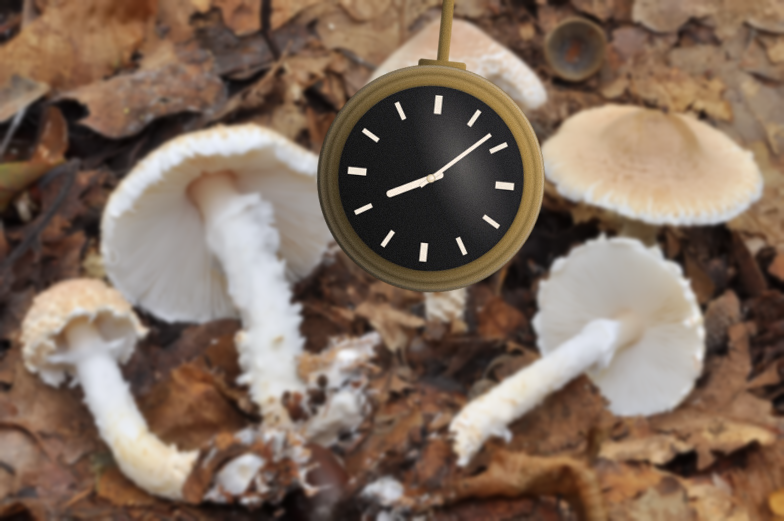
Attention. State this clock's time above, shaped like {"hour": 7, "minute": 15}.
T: {"hour": 8, "minute": 8}
